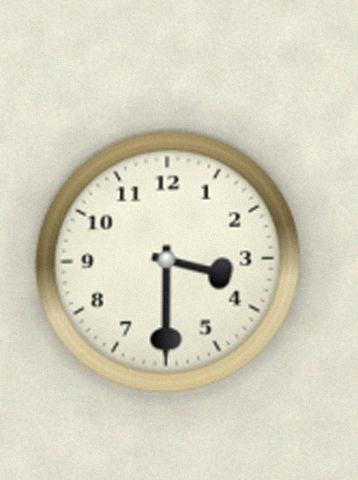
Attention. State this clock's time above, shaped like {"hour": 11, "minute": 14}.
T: {"hour": 3, "minute": 30}
